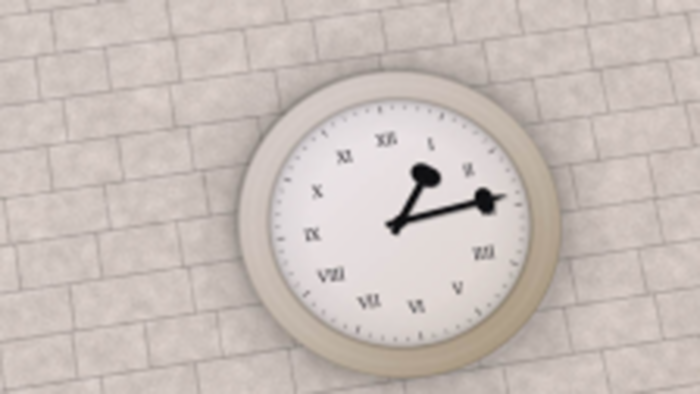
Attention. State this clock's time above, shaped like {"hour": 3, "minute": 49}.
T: {"hour": 1, "minute": 14}
